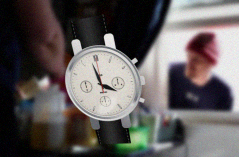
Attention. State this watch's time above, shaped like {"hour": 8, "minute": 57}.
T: {"hour": 3, "minute": 58}
